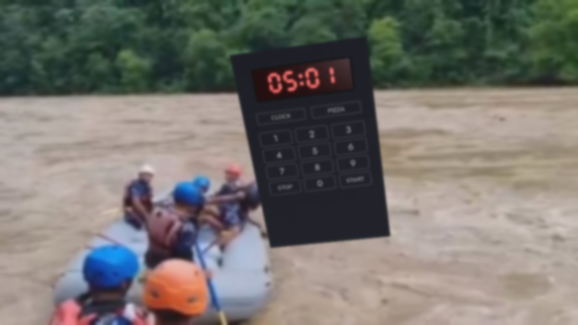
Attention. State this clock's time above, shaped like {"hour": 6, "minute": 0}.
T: {"hour": 5, "minute": 1}
